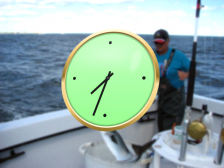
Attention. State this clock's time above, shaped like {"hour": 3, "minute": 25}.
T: {"hour": 7, "minute": 33}
